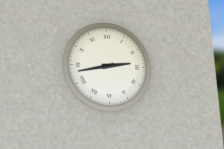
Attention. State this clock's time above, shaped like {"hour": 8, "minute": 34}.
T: {"hour": 2, "minute": 43}
